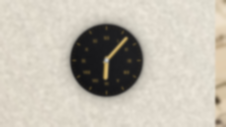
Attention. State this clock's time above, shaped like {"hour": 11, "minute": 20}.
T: {"hour": 6, "minute": 7}
